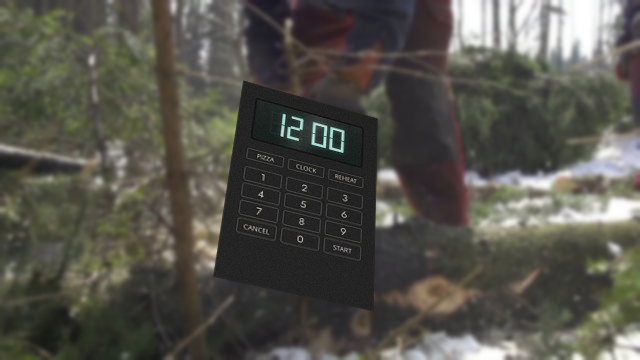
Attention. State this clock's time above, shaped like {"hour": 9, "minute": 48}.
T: {"hour": 12, "minute": 0}
